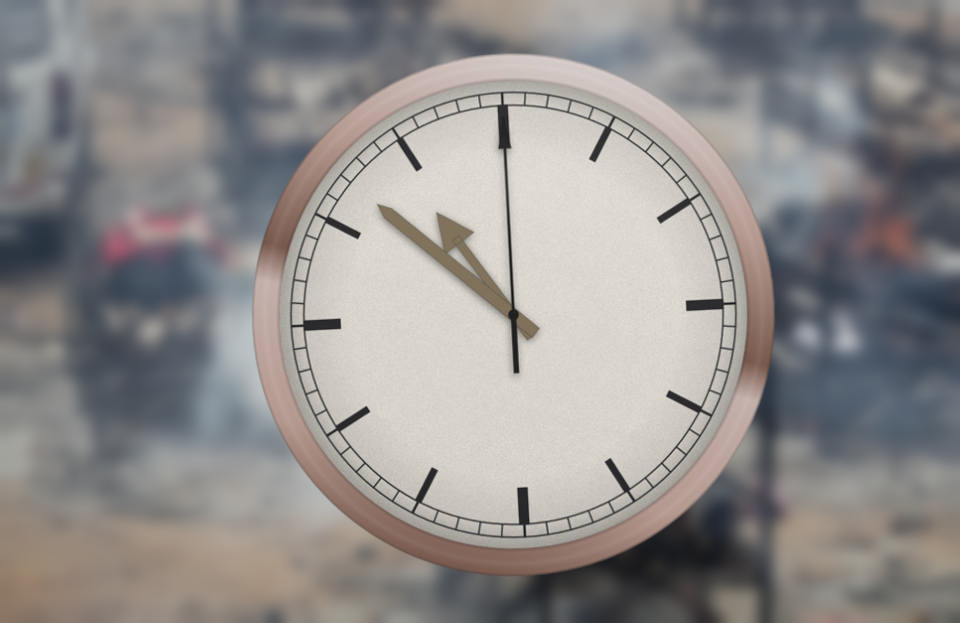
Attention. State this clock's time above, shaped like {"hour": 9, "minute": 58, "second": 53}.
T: {"hour": 10, "minute": 52, "second": 0}
